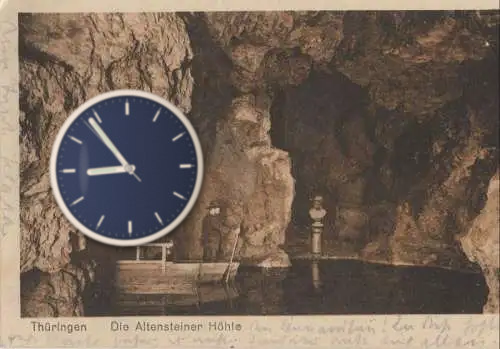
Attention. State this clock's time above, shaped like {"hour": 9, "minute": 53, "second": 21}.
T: {"hour": 8, "minute": 53, "second": 53}
